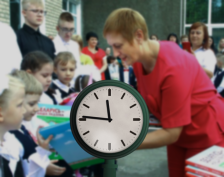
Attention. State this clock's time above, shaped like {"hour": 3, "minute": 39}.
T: {"hour": 11, "minute": 46}
